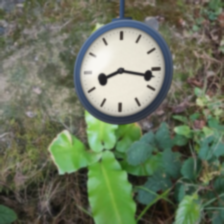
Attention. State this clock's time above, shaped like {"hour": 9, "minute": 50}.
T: {"hour": 8, "minute": 17}
